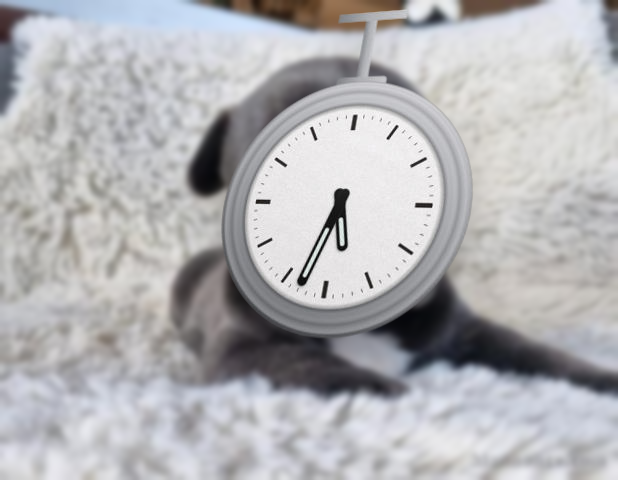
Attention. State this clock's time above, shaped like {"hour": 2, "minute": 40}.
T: {"hour": 5, "minute": 33}
